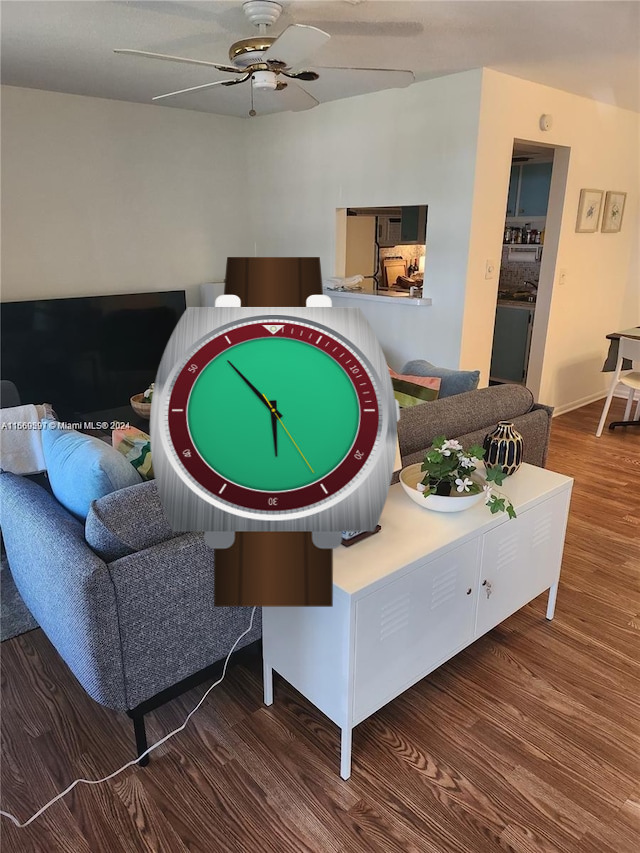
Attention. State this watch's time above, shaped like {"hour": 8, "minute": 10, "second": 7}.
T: {"hour": 5, "minute": 53, "second": 25}
